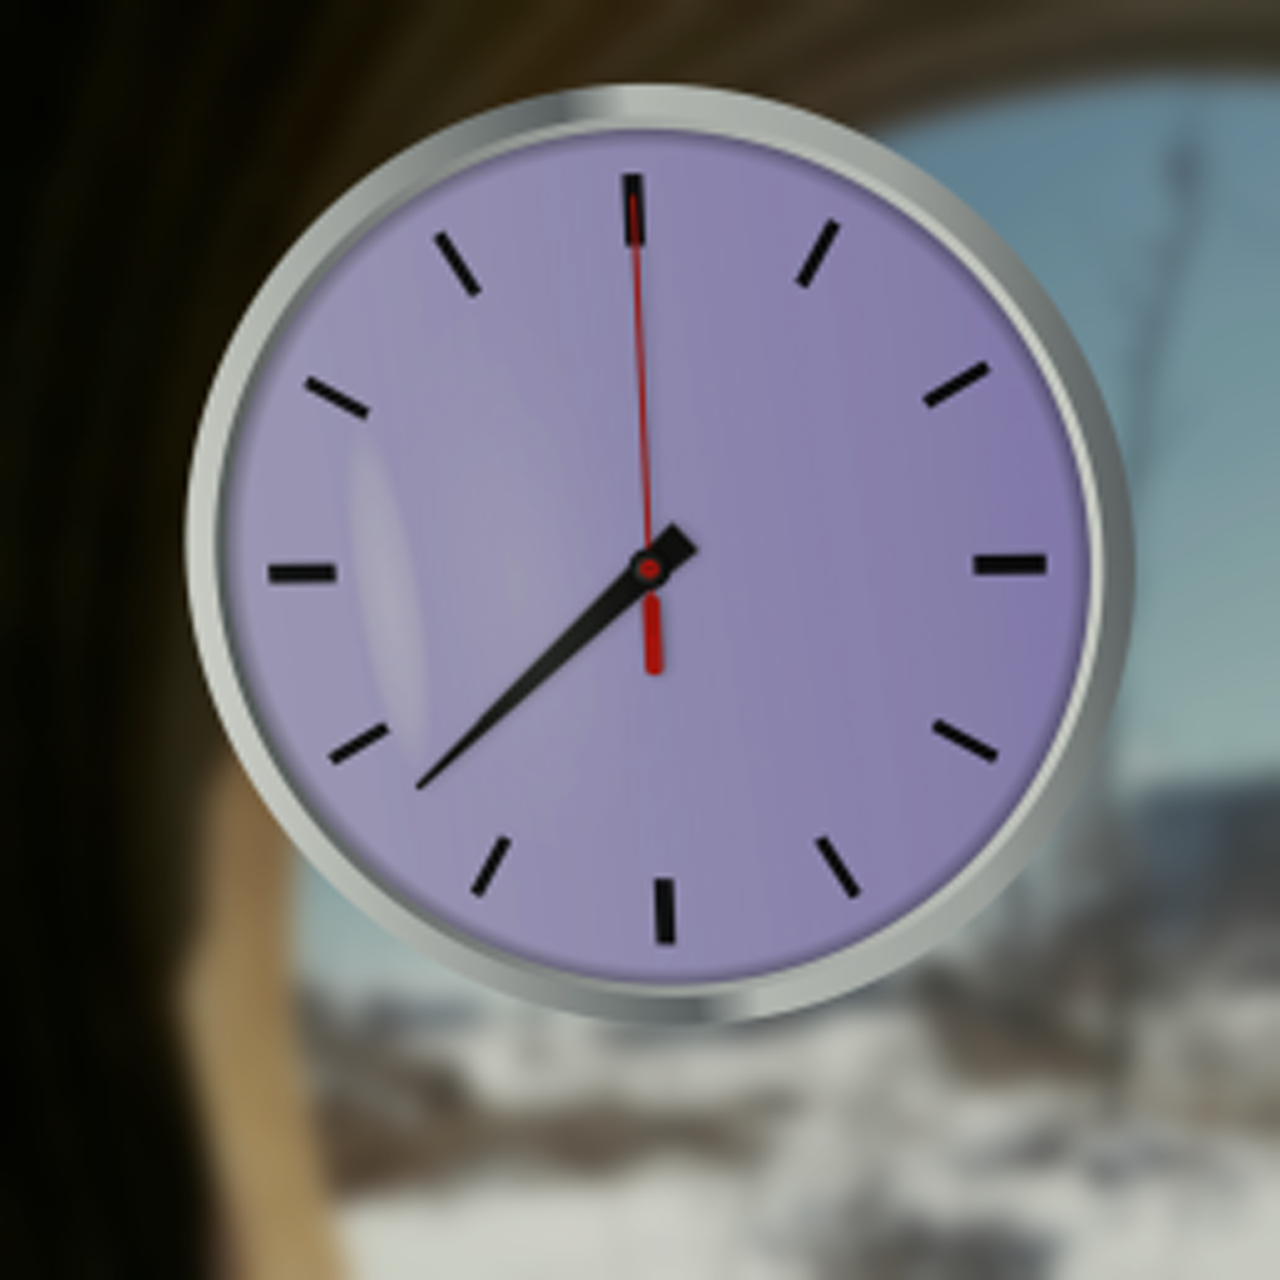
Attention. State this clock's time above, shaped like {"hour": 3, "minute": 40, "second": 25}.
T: {"hour": 7, "minute": 38, "second": 0}
